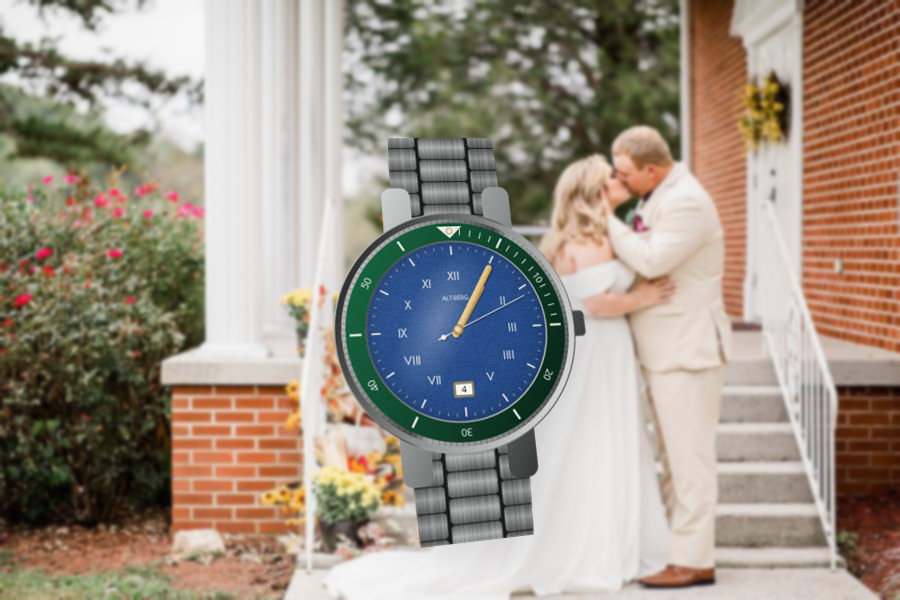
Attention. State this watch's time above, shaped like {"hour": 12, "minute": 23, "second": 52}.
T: {"hour": 1, "minute": 5, "second": 11}
